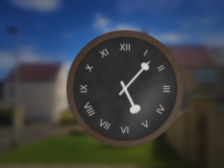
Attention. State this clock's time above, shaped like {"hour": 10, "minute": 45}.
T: {"hour": 5, "minute": 7}
